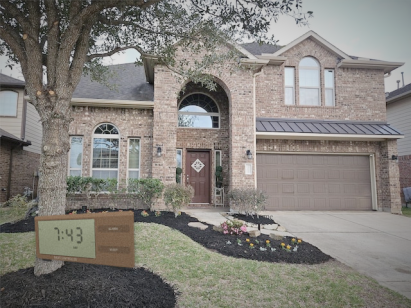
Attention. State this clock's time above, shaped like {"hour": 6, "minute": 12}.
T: {"hour": 7, "minute": 43}
